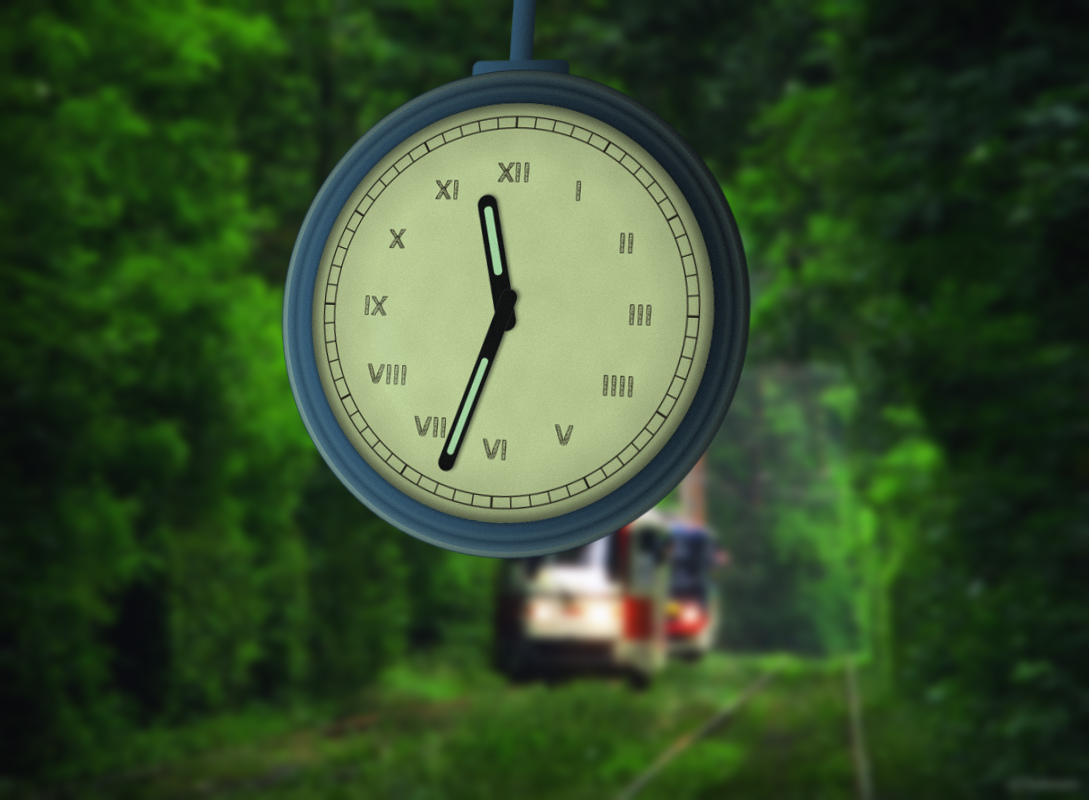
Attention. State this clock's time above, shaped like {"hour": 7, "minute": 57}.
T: {"hour": 11, "minute": 33}
